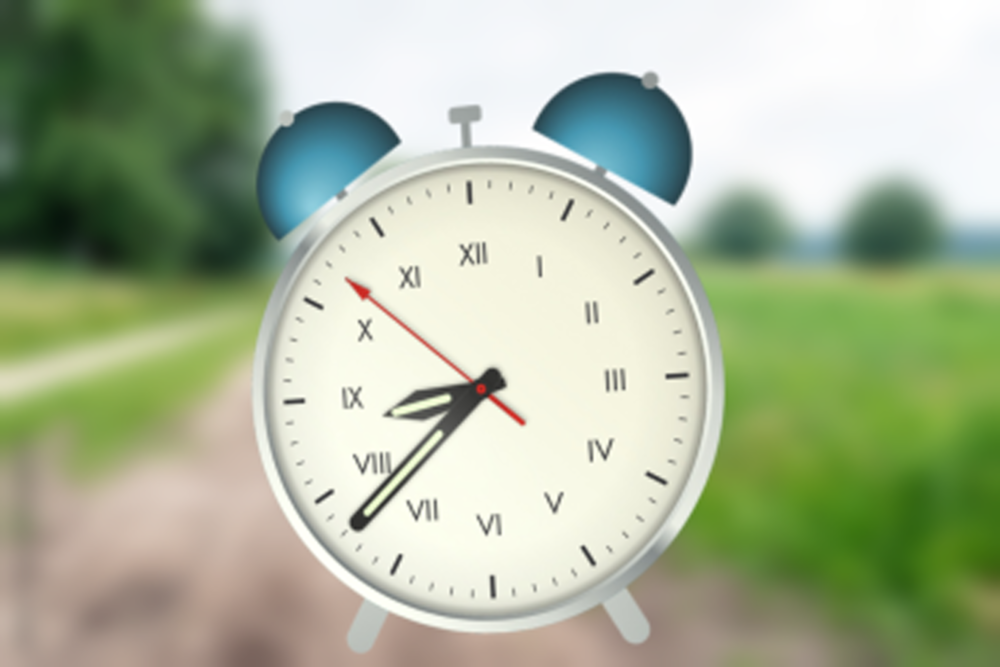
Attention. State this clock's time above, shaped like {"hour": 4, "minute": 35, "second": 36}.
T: {"hour": 8, "minute": 37, "second": 52}
